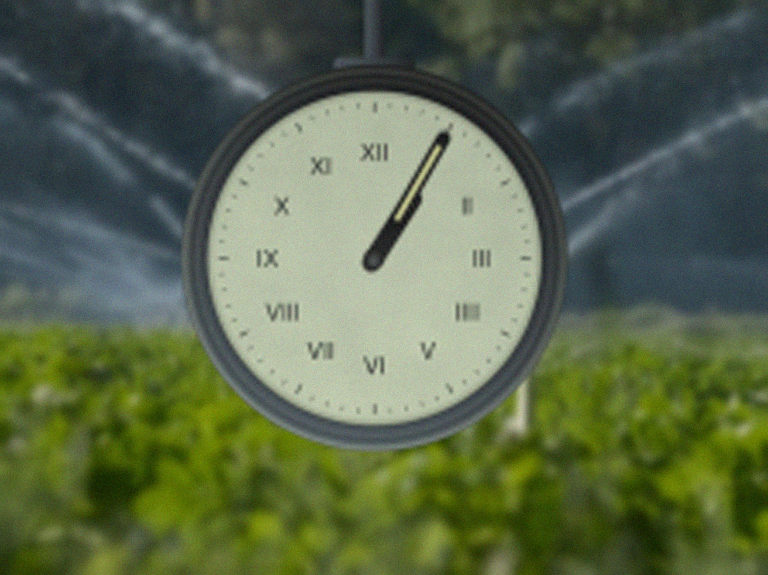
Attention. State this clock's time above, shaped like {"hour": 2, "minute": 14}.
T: {"hour": 1, "minute": 5}
